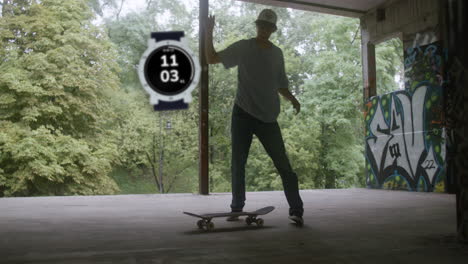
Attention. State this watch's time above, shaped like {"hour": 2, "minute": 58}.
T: {"hour": 11, "minute": 3}
